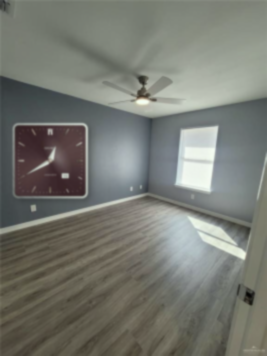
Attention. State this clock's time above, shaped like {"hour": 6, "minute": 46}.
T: {"hour": 12, "minute": 40}
